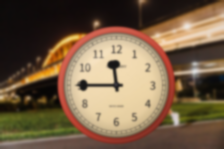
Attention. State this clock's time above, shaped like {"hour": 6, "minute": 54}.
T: {"hour": 11, "minute": 45}
